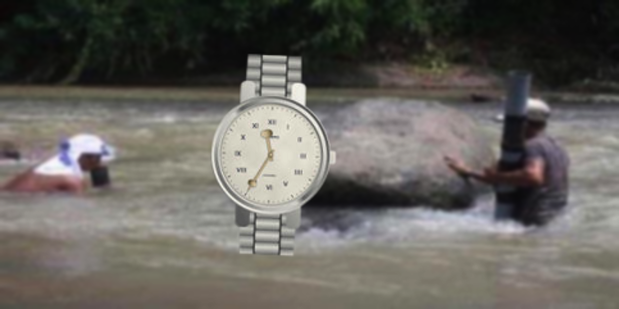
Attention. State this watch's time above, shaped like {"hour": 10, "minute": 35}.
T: {"hour": 11, "minute": 35}
